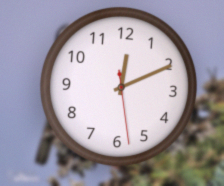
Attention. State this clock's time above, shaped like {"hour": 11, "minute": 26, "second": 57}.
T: {"hour": 12, "minute": 10, "second": 28}
